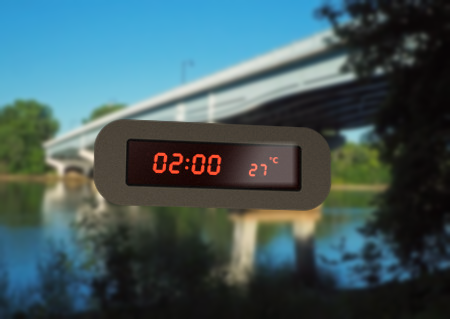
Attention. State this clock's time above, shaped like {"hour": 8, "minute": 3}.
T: {"hour": 2, "minute": 0}
